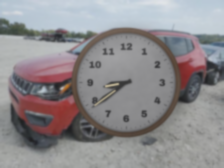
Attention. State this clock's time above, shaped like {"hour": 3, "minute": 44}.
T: {"hour": 8, "minute": 39}
